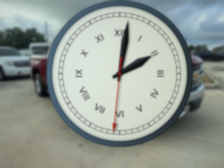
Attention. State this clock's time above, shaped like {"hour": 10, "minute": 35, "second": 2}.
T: {"hour": 2, "minute": 1, "second": 31}
